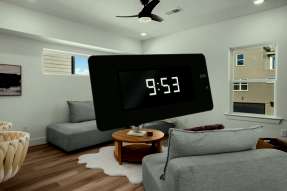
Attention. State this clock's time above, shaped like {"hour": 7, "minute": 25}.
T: {"hour": 9, "minute": 53}
